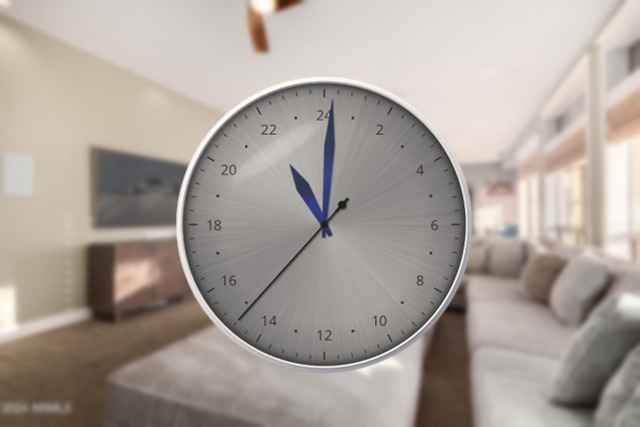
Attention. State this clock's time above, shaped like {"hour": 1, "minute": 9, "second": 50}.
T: {"hour": 22, "minute": 0, "second": 37}
